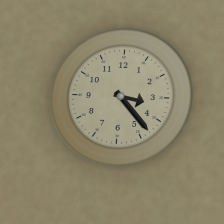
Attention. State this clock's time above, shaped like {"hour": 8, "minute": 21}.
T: {"hour": 3, "minute": 23}
